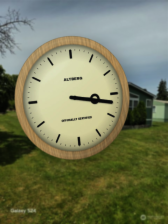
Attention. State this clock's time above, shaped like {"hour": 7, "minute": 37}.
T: {"hour": 3, "minute": 17}
